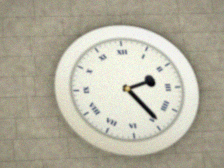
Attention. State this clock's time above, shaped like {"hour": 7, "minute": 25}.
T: {"hour": 2, "minute": 24}
